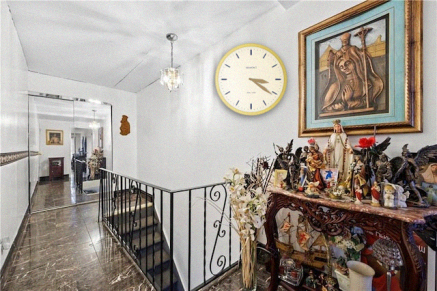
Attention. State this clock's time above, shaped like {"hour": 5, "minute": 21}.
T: {"hour": 3, "minute": 21}
